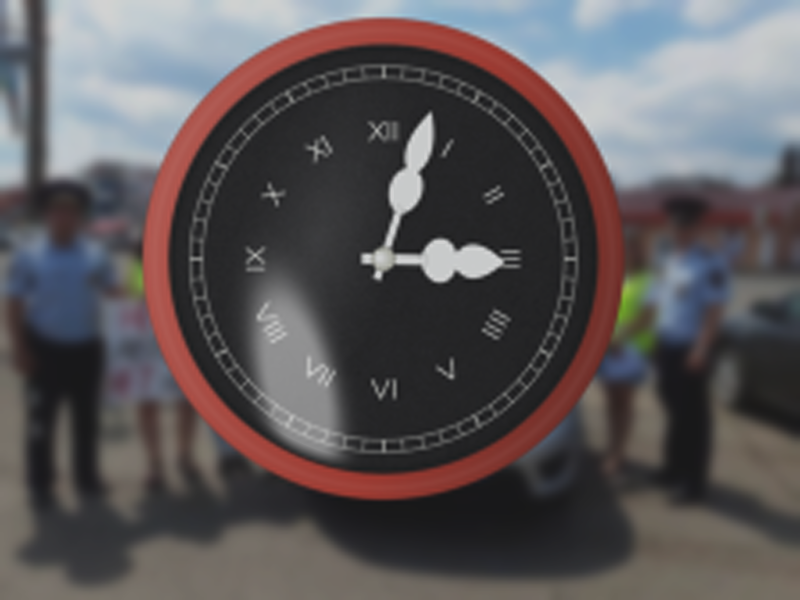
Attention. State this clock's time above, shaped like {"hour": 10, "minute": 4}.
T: {"hour": 3, "minute": 3}
